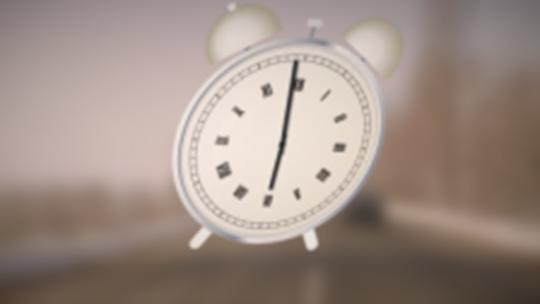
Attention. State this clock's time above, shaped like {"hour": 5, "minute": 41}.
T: {"hour": 5, "minute": 59}
